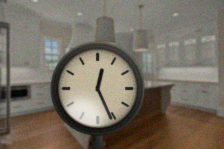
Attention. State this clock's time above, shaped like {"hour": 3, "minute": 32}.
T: {"hour": 12, "minute": 26}
